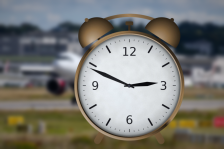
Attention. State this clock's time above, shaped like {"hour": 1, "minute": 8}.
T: {"hour": 2, "minute": 49}
